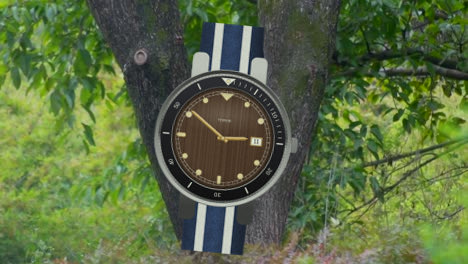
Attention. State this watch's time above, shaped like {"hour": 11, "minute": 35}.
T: {"hour": 2, "minute": 51}
